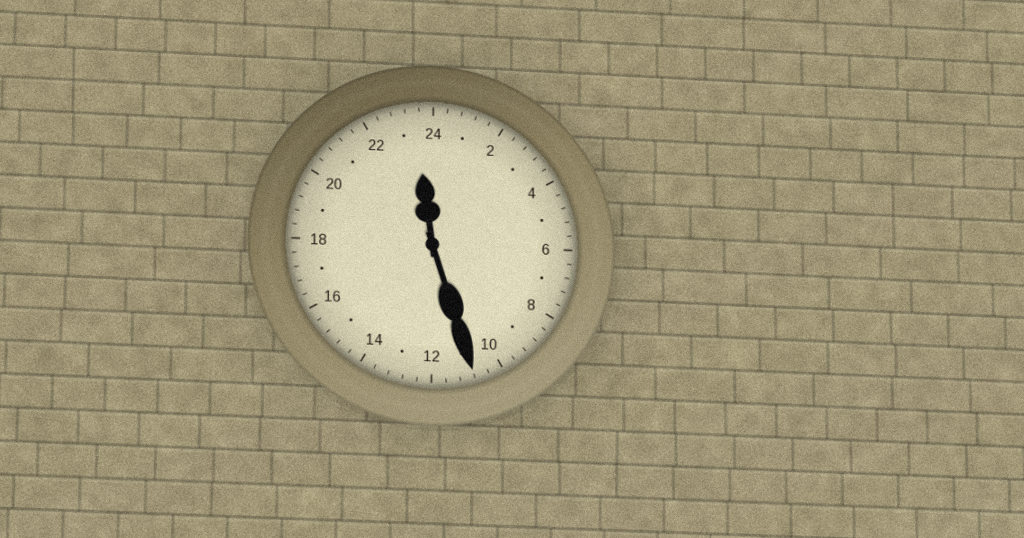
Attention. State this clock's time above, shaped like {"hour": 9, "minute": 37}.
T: {"hour": 23, "minute": 27}
